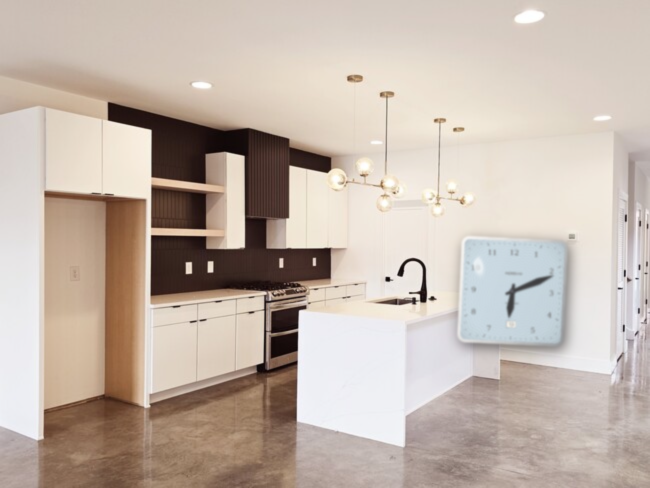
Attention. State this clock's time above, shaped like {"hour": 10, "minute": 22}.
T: {"hour": 6, "minute": 11}
